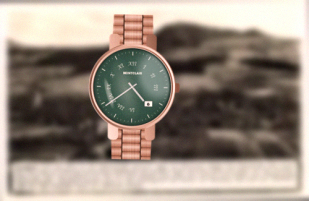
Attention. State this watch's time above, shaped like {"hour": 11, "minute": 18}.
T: {"hour": 4, "minute": 39}
